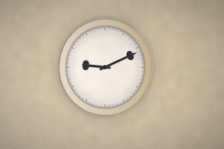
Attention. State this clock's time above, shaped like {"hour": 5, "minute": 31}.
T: {"hour": 9, "minute": 11}
